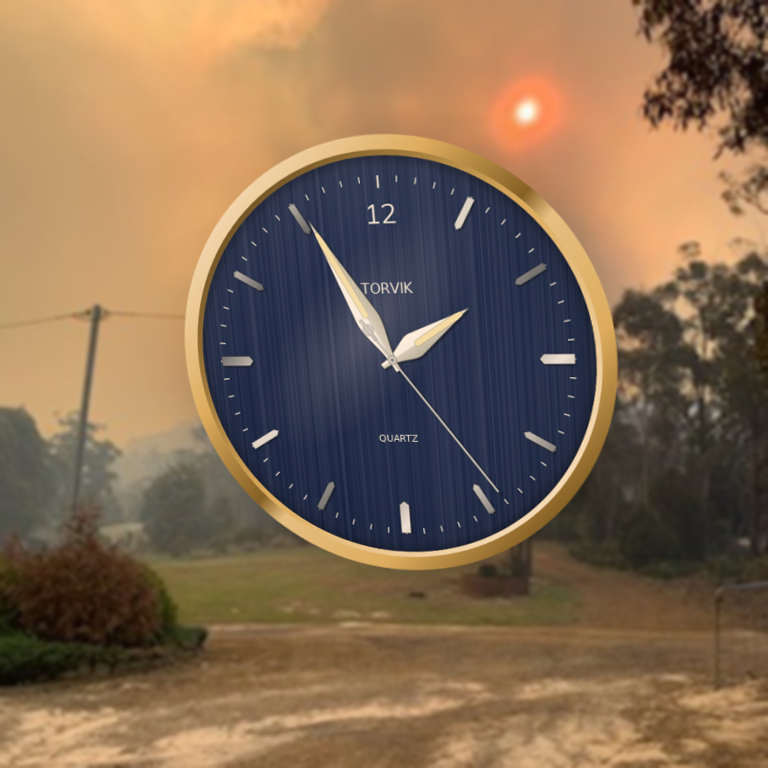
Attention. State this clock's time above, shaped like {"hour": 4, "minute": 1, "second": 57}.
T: {"hour": 1, "minute": 55, "second": 24}
